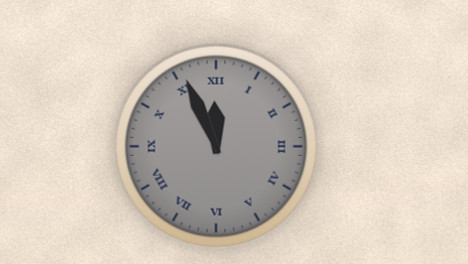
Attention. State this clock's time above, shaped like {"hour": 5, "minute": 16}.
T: {"hour": 11, "minute": 56}
